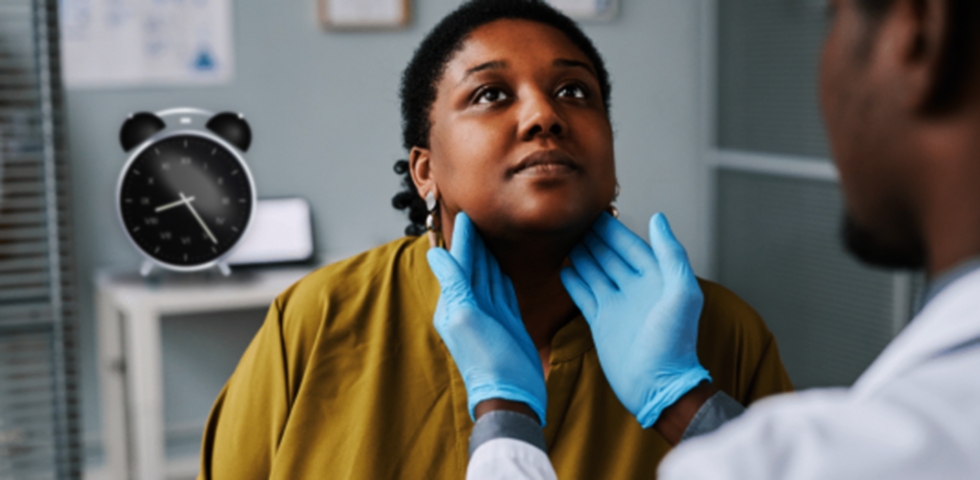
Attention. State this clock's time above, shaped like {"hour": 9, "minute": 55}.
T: {"hour": 8, "minute": 24}
